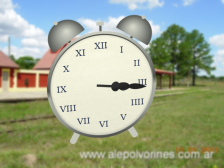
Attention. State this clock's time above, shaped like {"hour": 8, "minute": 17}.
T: {"hour": 3, "minute": 16}
